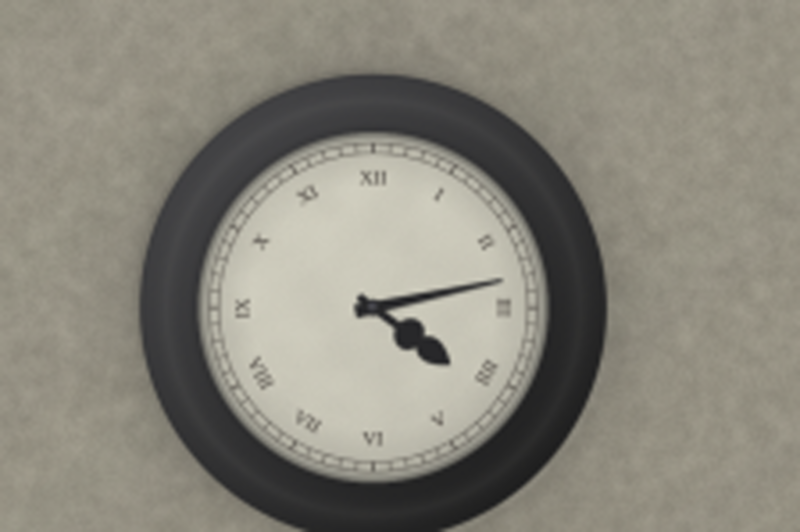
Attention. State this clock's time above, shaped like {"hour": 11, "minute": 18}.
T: {"hour": 4, "minute": 13}
